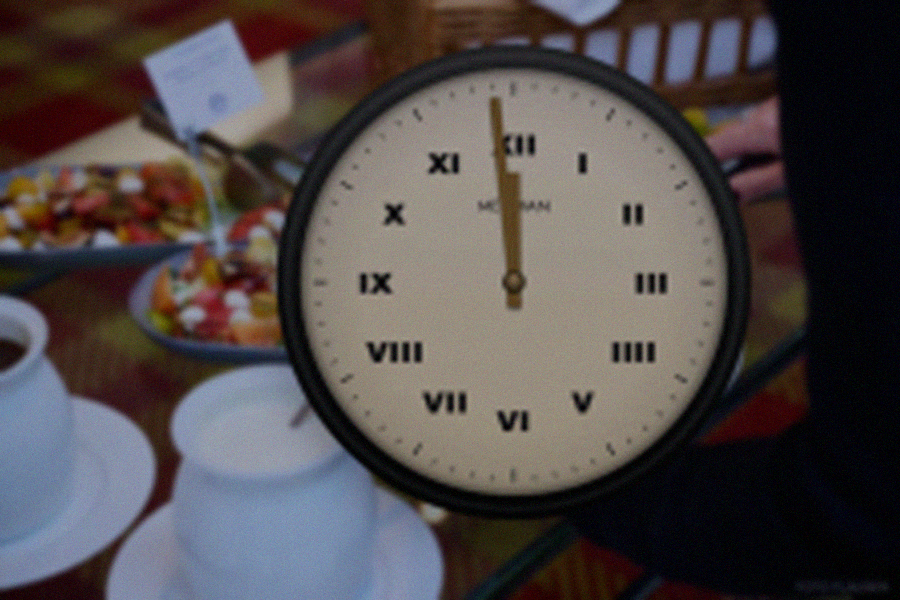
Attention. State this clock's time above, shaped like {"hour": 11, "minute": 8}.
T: {"hour": 11, "minute": 59}
